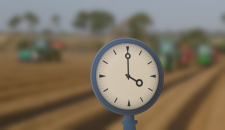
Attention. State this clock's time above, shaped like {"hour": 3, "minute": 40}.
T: {"hour": 4, "minute": 0}
